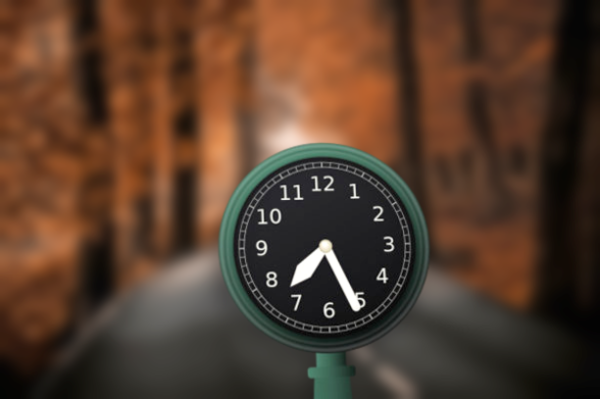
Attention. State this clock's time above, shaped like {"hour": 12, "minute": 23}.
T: {"hour": 7, "minute": 26}
